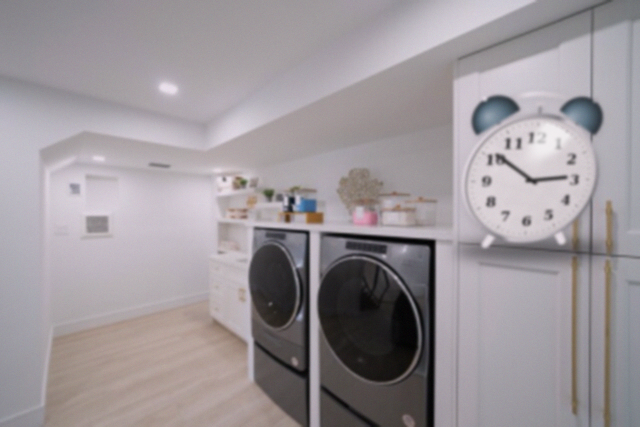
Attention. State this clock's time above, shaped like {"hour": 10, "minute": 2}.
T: {"hour": 2, "minute": 51}
